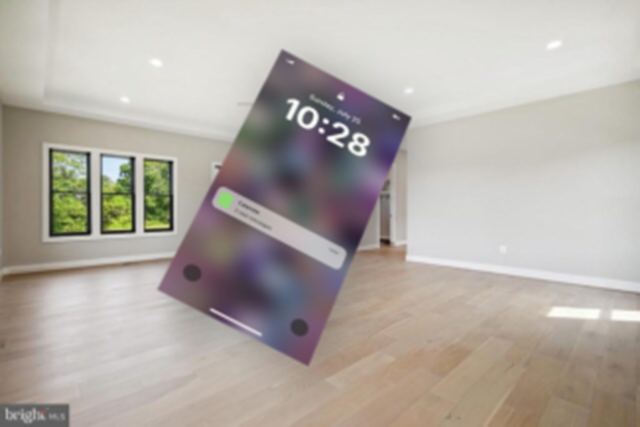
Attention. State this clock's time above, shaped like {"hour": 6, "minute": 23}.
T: {"hour": 10, "minute": 28}
